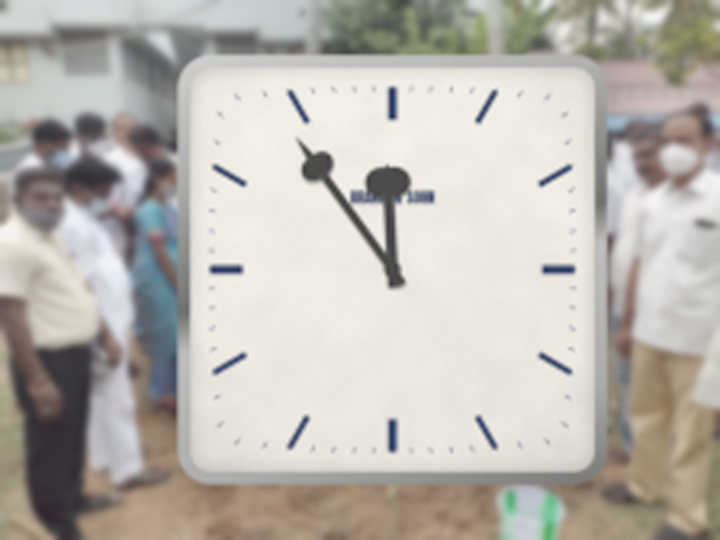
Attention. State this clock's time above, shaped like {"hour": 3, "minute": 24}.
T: {"hour": 11, "minute": 54}
